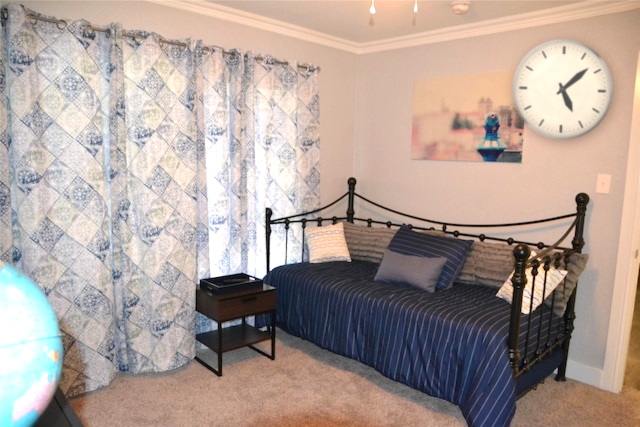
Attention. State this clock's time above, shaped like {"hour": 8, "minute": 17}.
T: {"hour": 5, "minute": 8}
